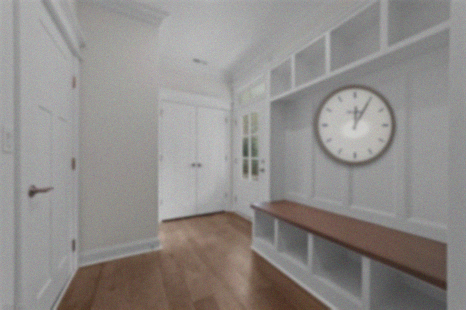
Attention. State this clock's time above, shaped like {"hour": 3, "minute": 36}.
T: {"hour": 12, "minute": 5}
